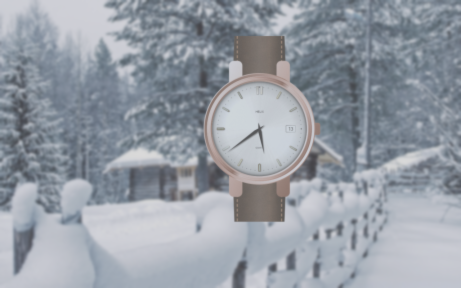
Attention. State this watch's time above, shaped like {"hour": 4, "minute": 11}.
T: {"hour": 5, "minute": 39}
